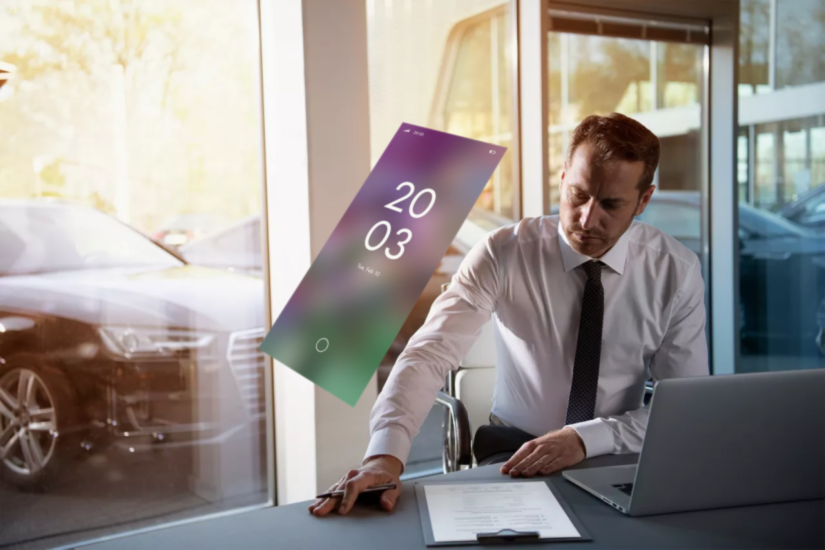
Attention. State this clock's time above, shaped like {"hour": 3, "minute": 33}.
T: {"hour": 20, "minute": 3}
